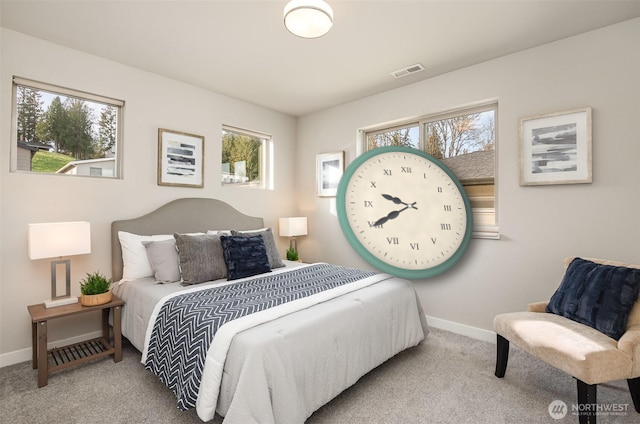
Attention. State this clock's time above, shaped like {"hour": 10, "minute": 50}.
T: {"hour": 9, "minute": 40}
